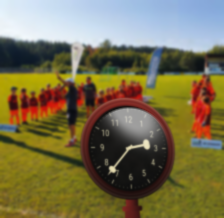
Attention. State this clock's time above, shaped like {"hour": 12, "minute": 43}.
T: {"hour": 2, "minute": 37}
